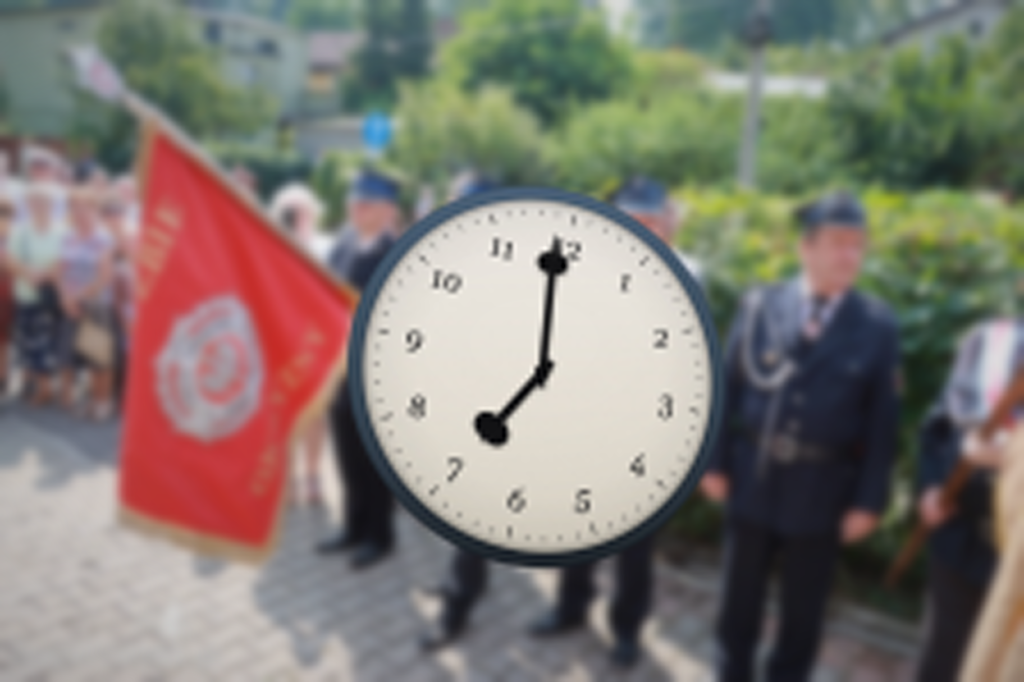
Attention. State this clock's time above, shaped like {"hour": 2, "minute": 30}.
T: {"hour": 6, "minute": 59}
